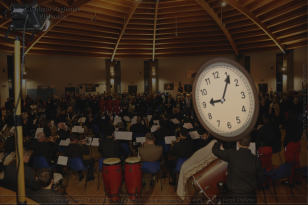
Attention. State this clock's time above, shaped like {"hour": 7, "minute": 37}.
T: {"hour": 9, "minute": 6}
